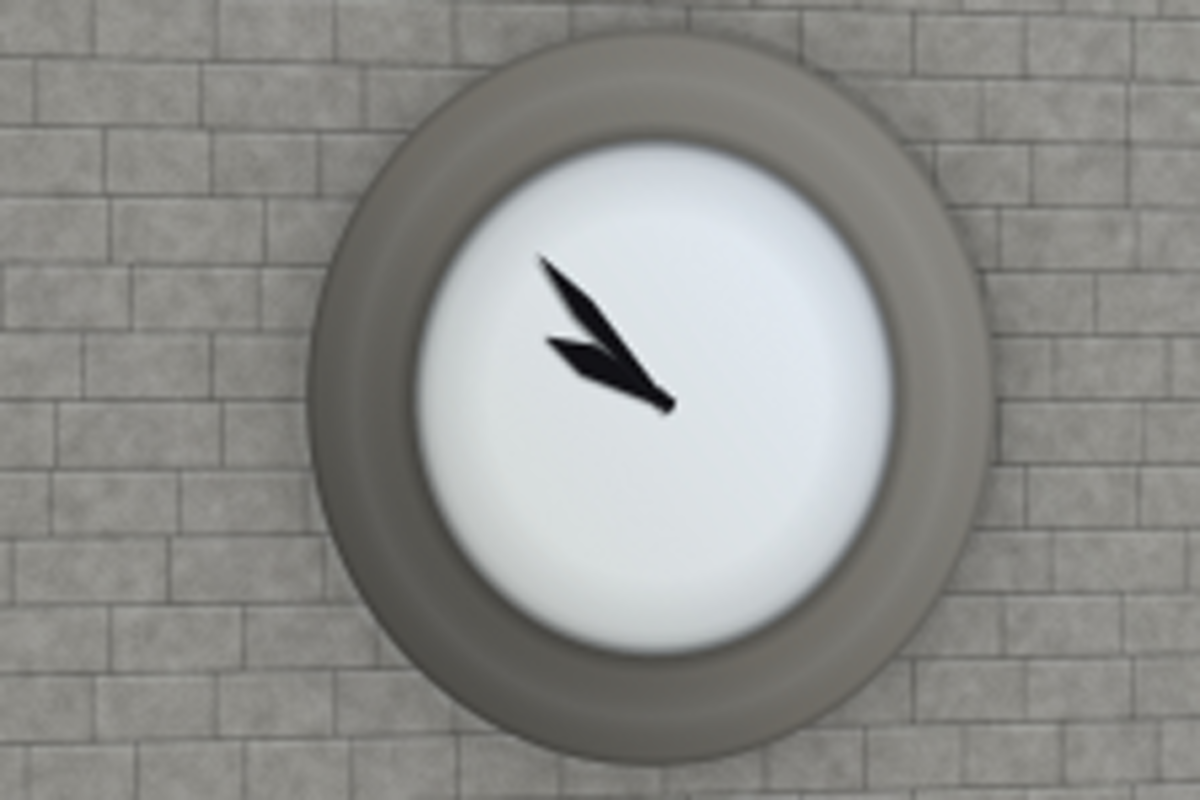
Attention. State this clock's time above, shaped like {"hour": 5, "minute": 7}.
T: {"hour": 9, "minute": 53}
